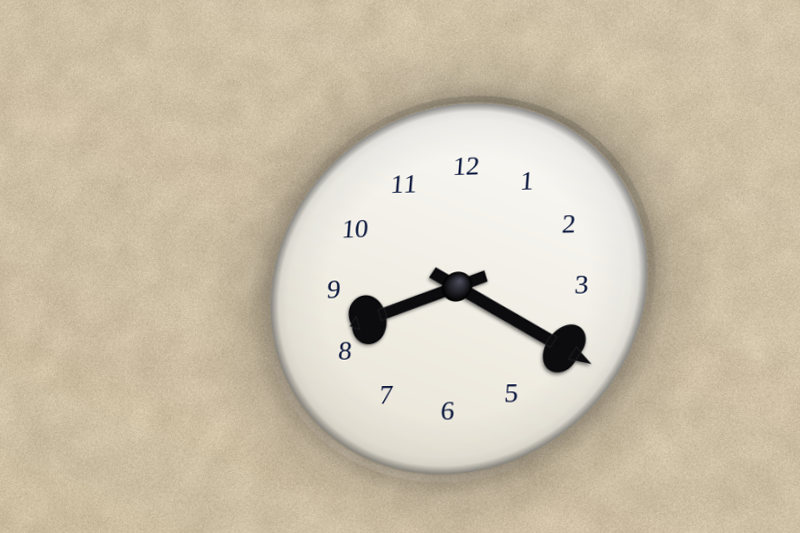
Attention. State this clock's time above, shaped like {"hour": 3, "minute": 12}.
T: {"hour": 8, "minute": 20}
